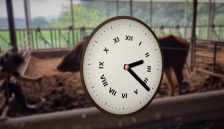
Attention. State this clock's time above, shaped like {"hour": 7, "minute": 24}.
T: {"hour": 2, "minute": 21}
